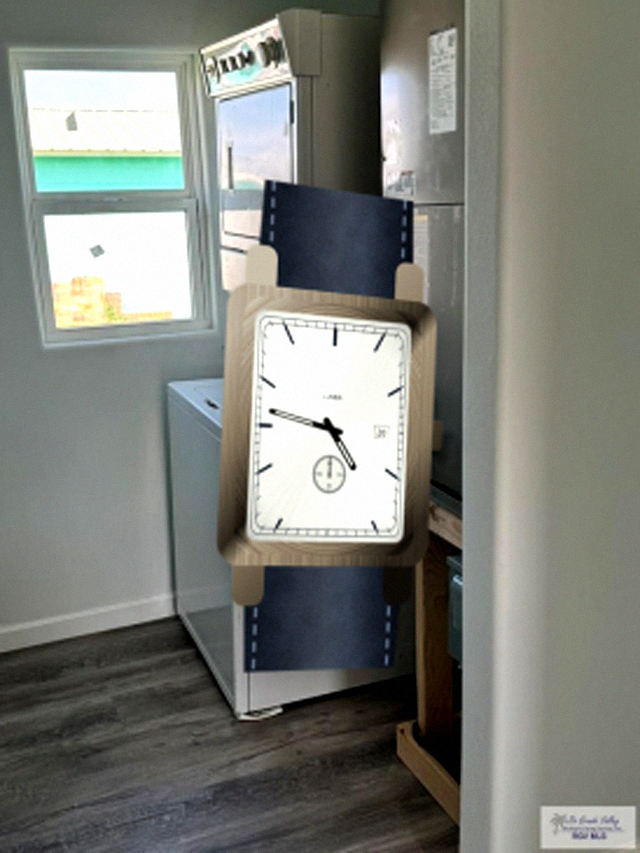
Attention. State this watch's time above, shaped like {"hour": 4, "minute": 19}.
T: {"hour": 4, "minute": 47}
